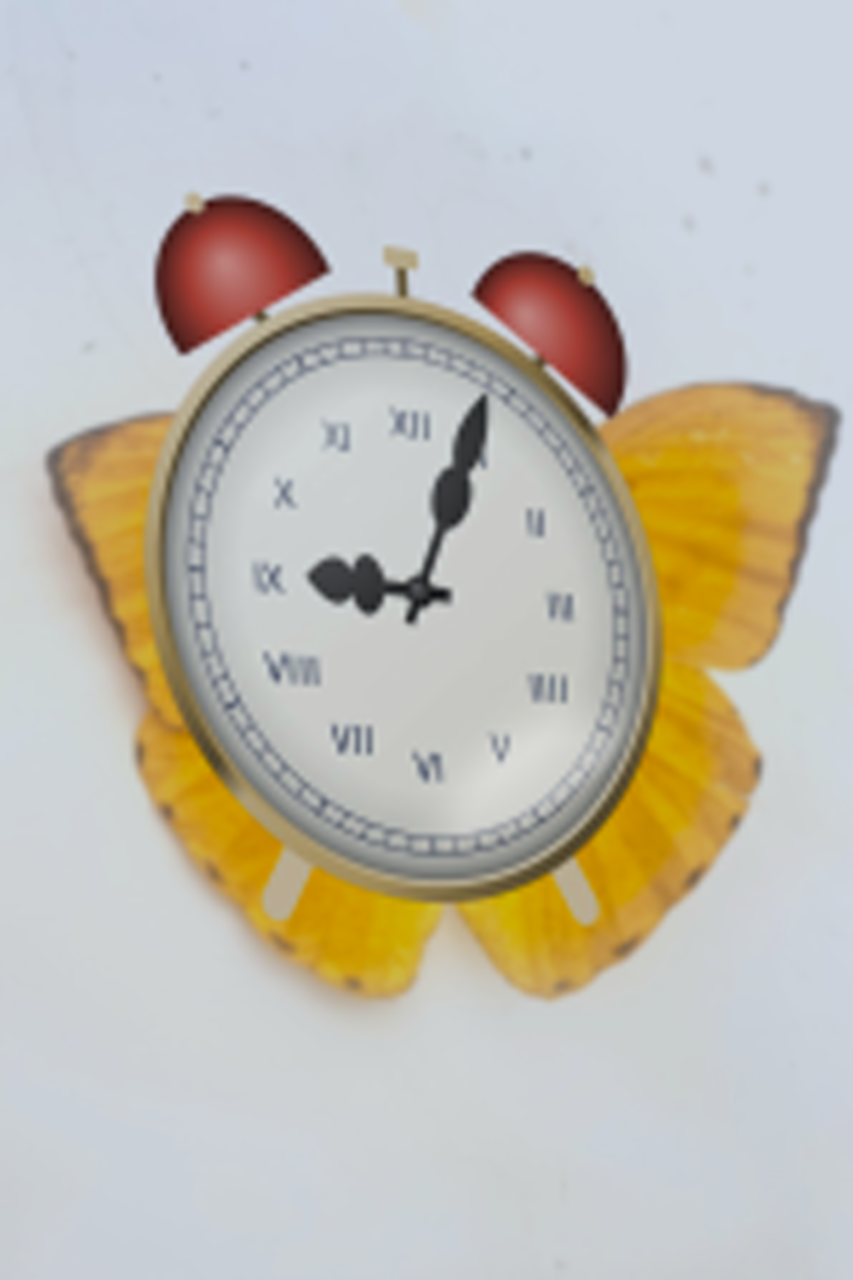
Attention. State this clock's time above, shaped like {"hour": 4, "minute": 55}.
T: {"hour": 9, "minute": 4}
